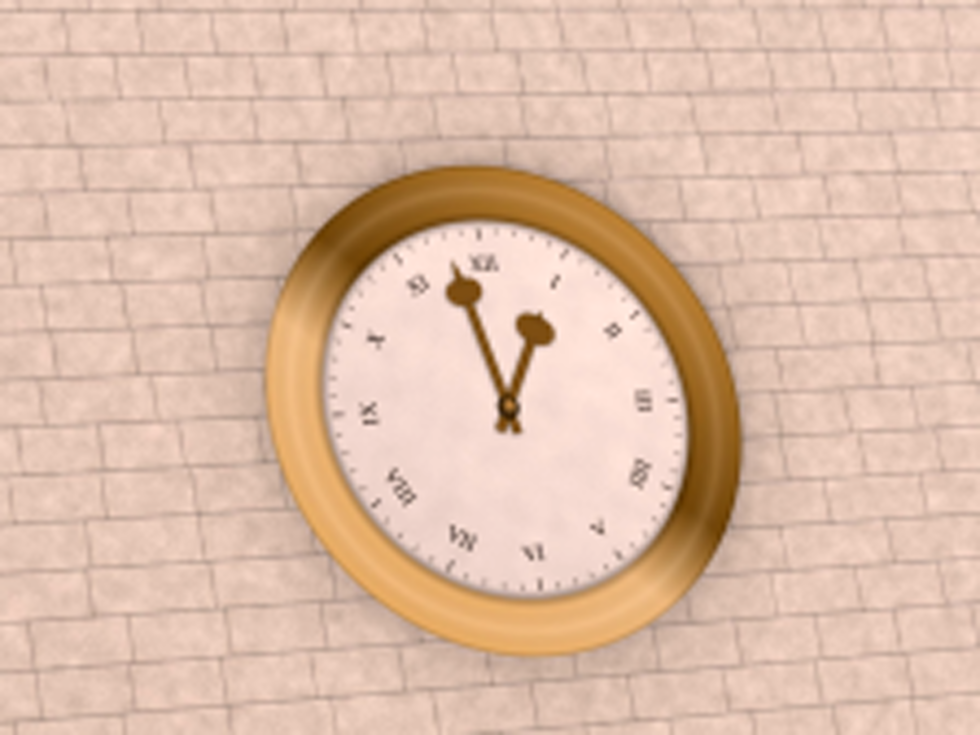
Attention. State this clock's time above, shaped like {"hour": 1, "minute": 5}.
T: {"hour": 12, "minute": 58}
